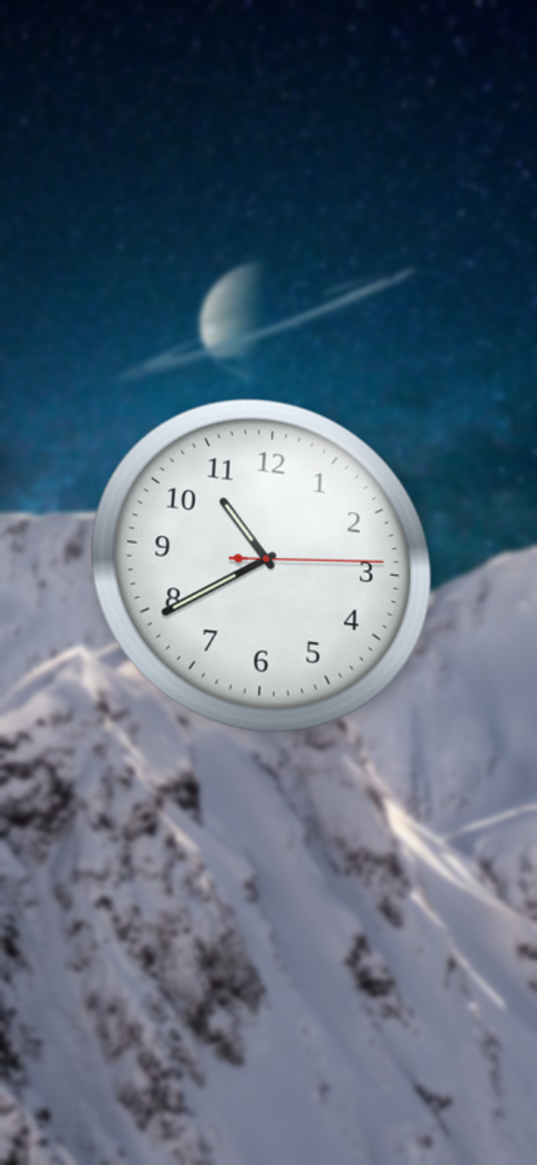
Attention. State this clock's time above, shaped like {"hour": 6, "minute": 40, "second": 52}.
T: {"hour": 10, "minute": 39, "second": 14}
